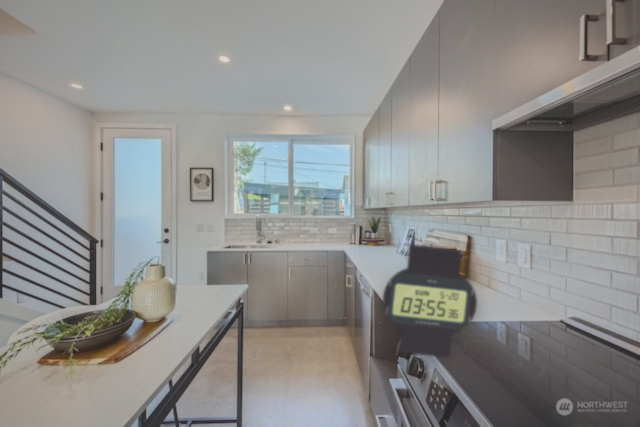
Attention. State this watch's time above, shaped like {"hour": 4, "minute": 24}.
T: {"hour": 3, "minute": 55}
